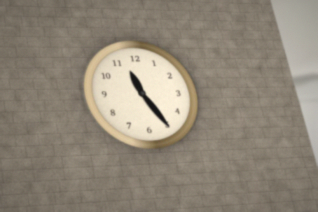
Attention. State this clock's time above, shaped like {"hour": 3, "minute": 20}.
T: {"hour": 11, "minute": 25}
